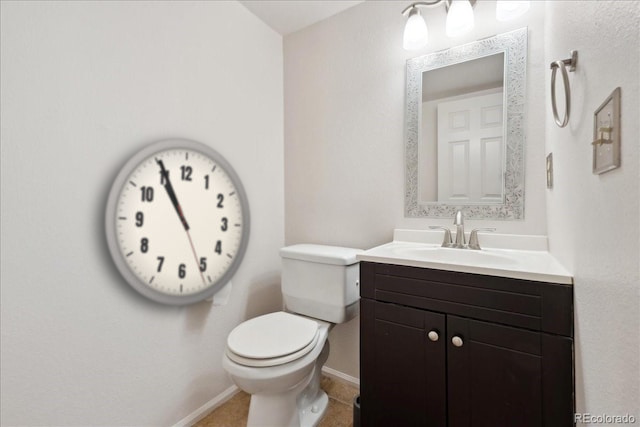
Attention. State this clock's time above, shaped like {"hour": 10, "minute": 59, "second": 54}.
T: {"hour": 10, "minute": 55, "second": 26}
